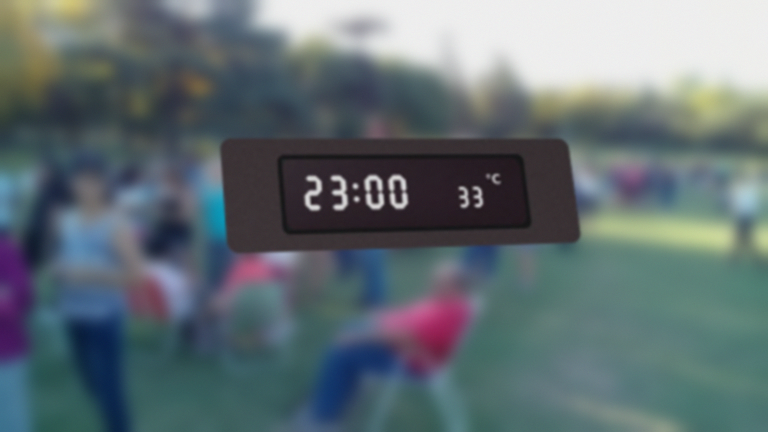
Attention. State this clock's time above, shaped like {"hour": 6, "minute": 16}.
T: {"hour": 23, "minute": 0}
